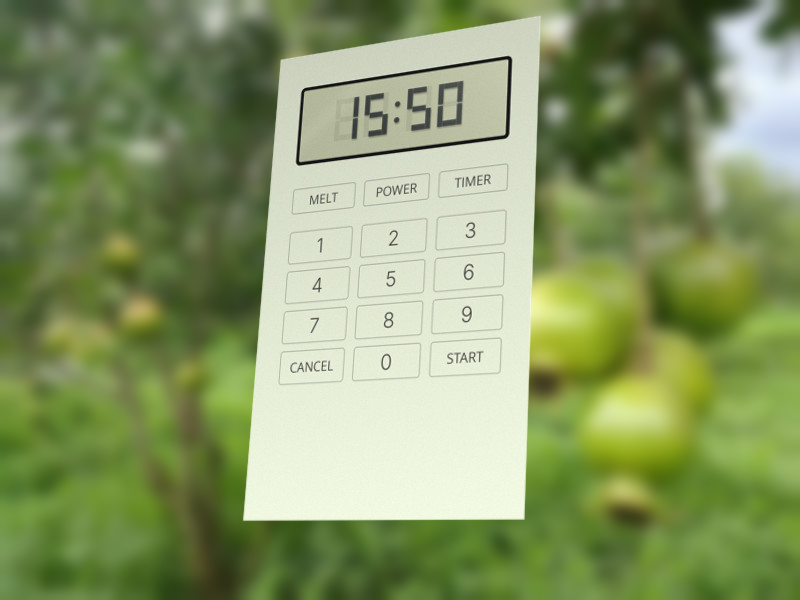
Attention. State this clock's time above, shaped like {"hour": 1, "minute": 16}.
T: {"hour": 15, "minute": 50}
